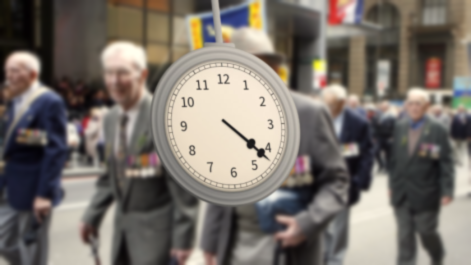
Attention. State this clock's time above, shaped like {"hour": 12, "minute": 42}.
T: {"hour": 4, "minute": 22}
